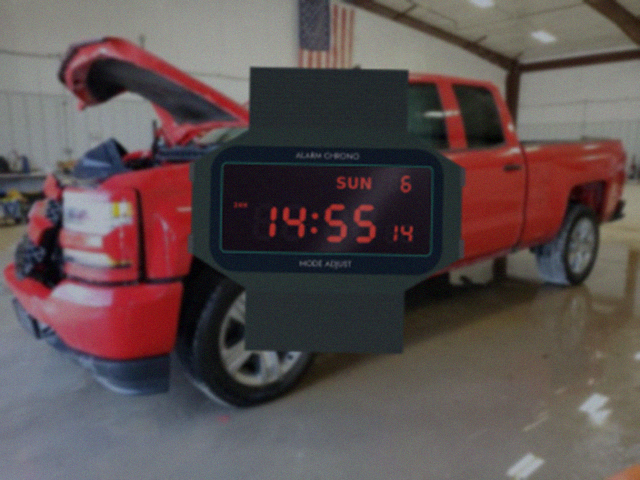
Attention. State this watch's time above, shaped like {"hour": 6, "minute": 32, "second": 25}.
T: {"hour": 14, "minute": 55, "second": 14}
